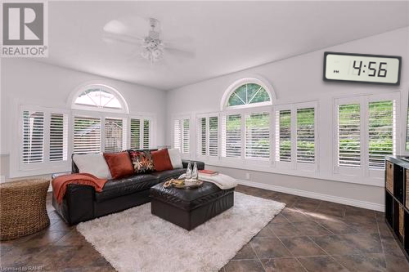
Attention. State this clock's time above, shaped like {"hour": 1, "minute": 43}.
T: {"hour": 4, "minute": 56}
